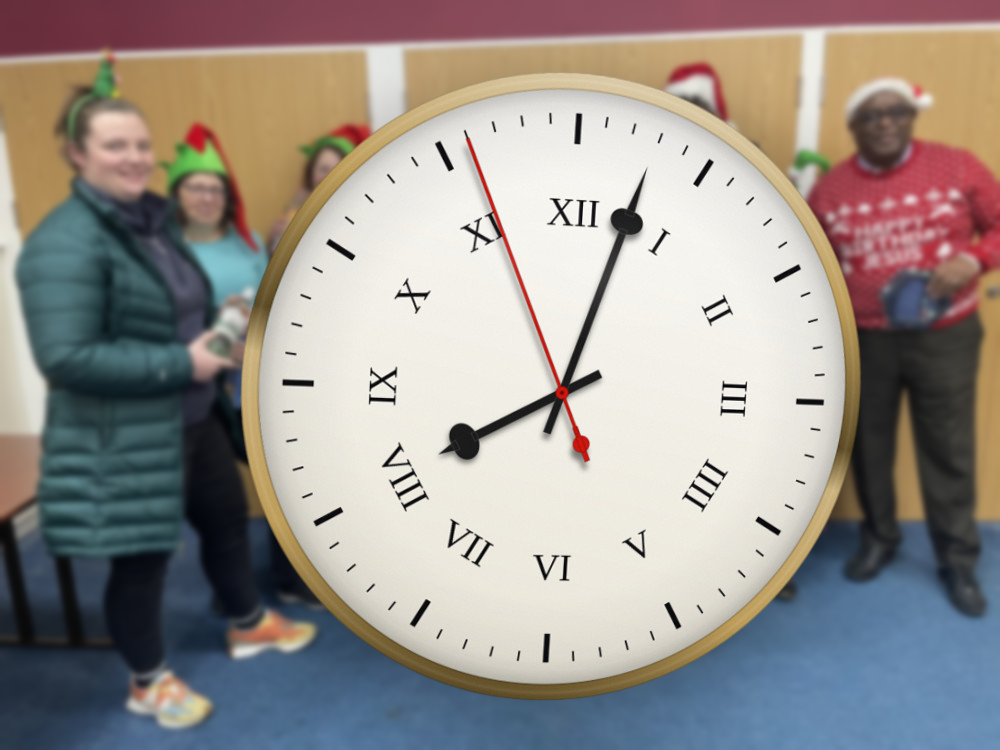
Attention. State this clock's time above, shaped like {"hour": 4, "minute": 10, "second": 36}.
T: {"hour": 8, "minute": 2, "second": 56}
